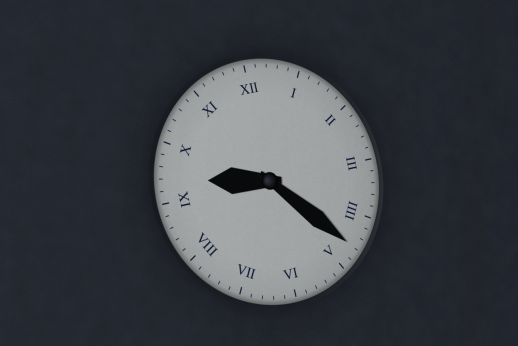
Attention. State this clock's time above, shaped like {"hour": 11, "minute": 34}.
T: {"hour": 9, "minute": 23}
